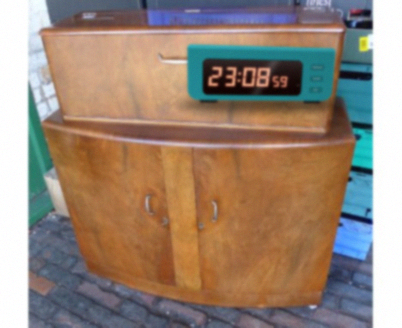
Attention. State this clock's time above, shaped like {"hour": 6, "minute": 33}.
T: {"hour": 23, "minute": 8}
